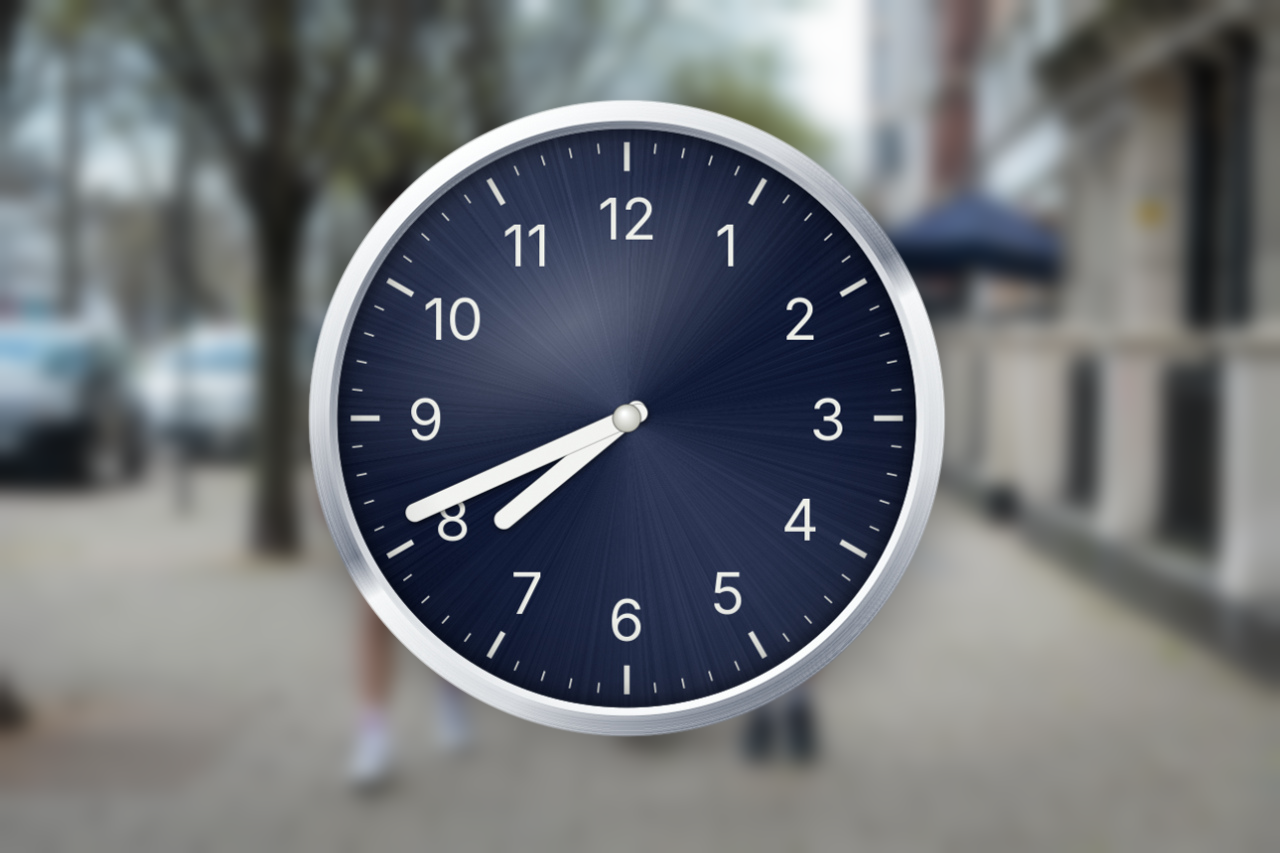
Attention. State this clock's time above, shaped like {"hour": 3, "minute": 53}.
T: {"hour": 7, "minute": 41}
